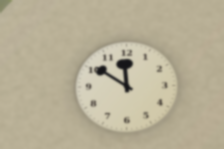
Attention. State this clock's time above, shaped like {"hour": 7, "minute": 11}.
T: {"hour": 11, "minute": 51}
